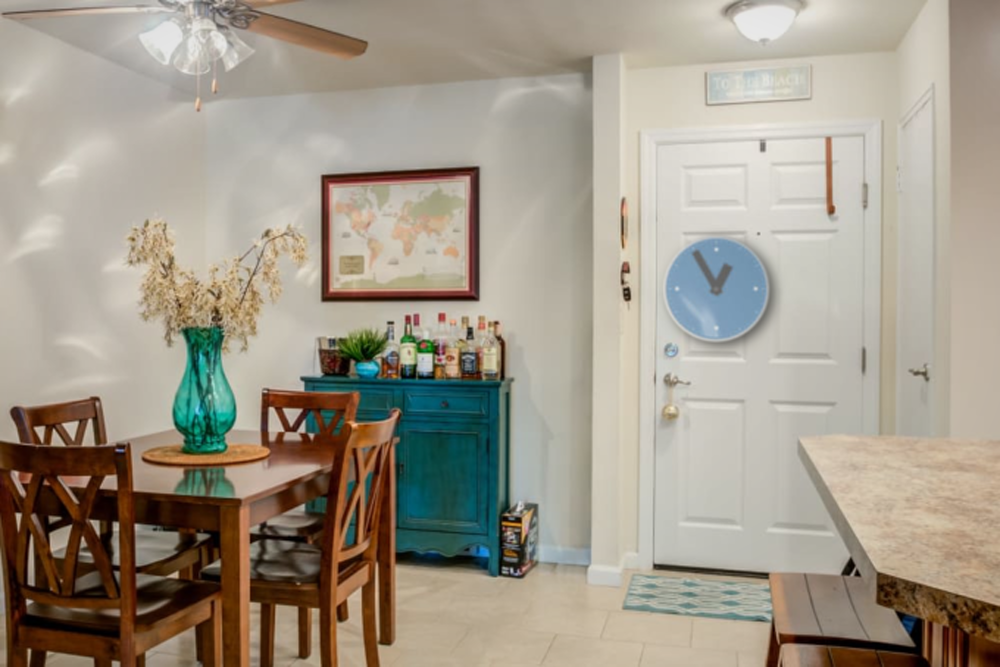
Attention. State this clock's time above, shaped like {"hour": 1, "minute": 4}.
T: {"hour": 12, "minute": 55}
